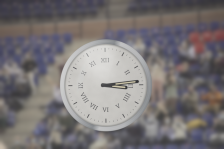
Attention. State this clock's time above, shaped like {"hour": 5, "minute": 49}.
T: {"hour": 3, "minute": 14}
